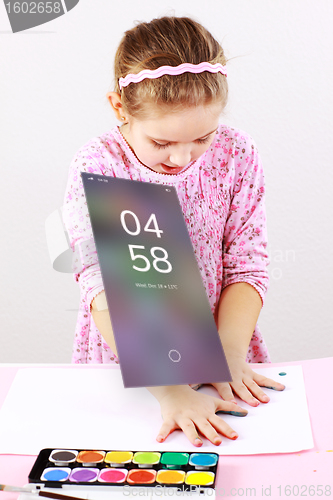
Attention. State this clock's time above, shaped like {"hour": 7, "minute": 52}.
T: {"hour": 4, "minute": 58}
